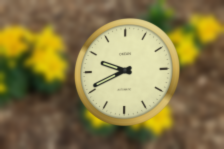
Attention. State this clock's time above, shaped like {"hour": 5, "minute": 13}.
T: {"hour": 9, "minute": 41}
